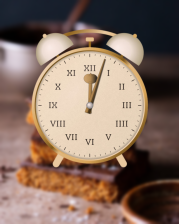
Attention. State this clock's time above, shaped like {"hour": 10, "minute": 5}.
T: {"hour": 12, "minute": 3}
